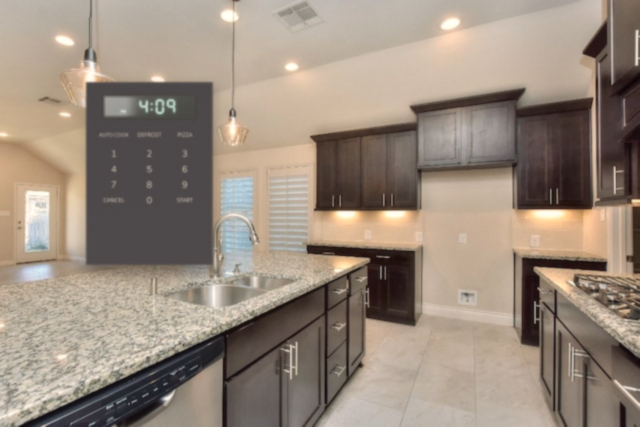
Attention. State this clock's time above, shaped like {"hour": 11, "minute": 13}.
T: {"hour": 4, "minute": 9}
